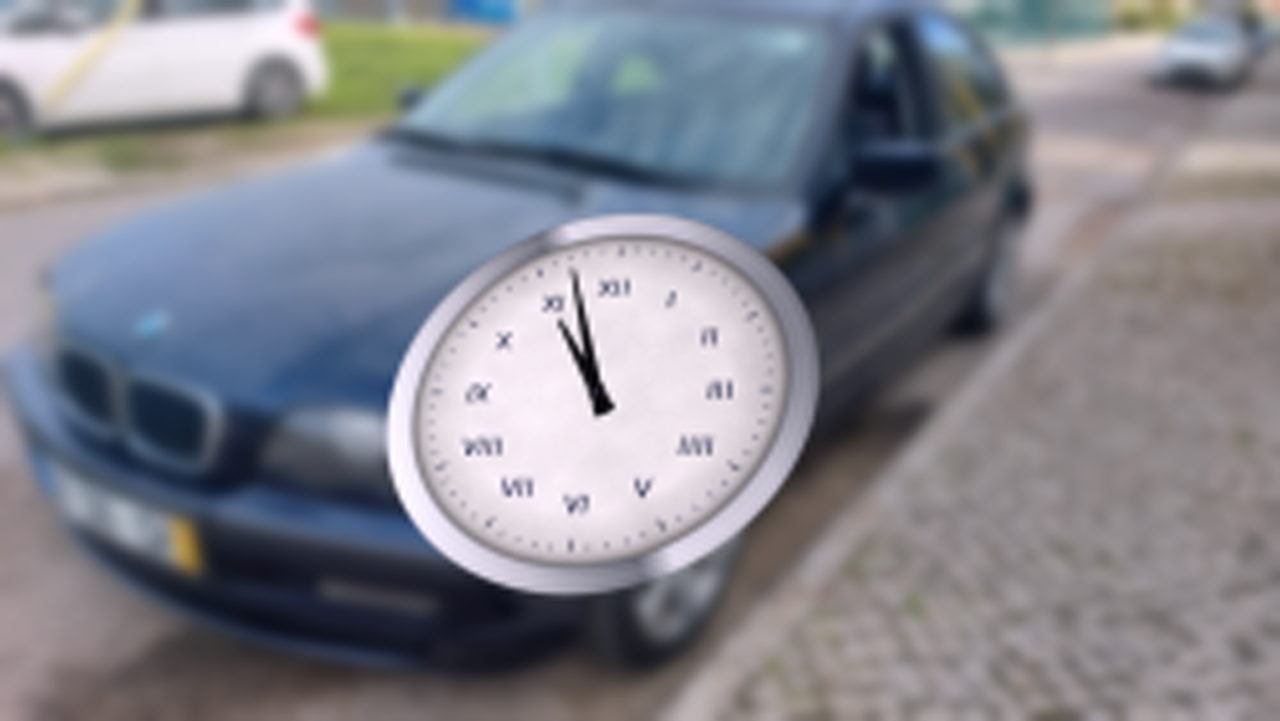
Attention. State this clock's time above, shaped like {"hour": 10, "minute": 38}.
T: {"hour": 10, "minute": 57}
